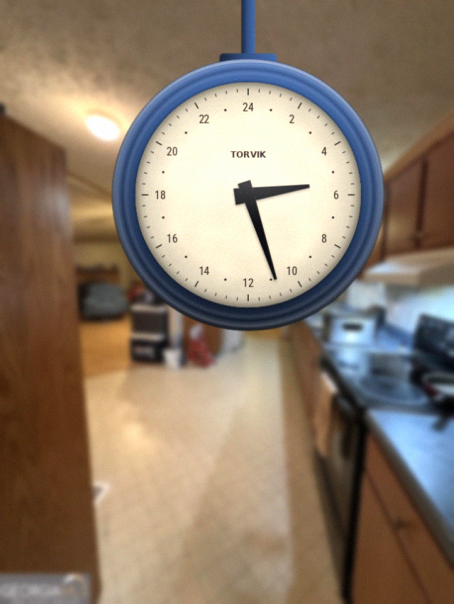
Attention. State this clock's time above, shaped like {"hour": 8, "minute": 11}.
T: {"hour": 5, "minute": 27}
